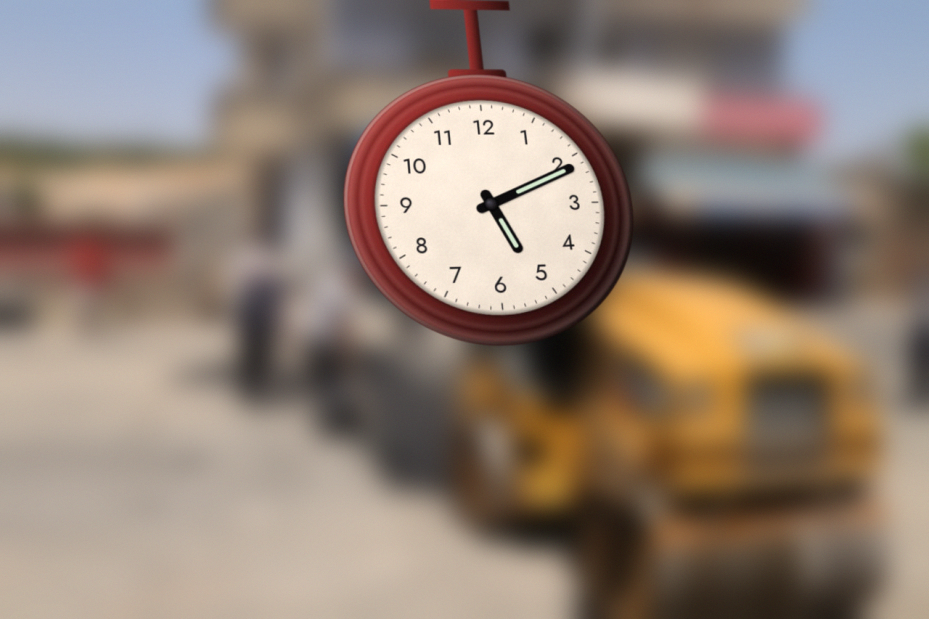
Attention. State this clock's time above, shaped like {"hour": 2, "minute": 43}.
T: {"hour": 5, "minute": 11}
